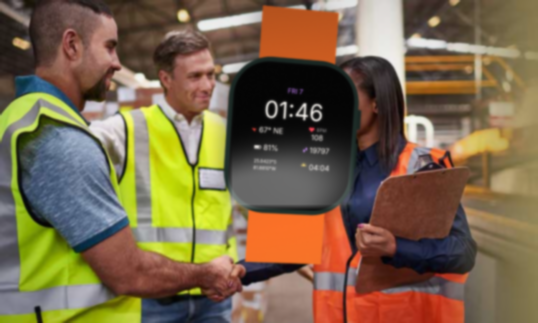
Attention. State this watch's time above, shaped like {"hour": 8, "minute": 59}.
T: {"hour": 1, "minute": 46}
